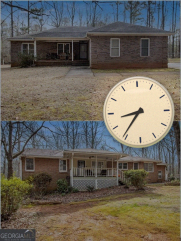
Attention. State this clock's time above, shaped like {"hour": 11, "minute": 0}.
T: {"hour": 8, "minute": 36}
